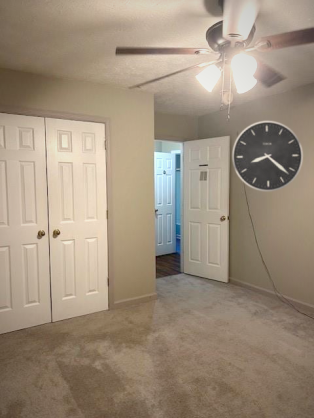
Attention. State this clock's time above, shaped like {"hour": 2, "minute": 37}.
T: {"hour": 8, "minute": 22}
